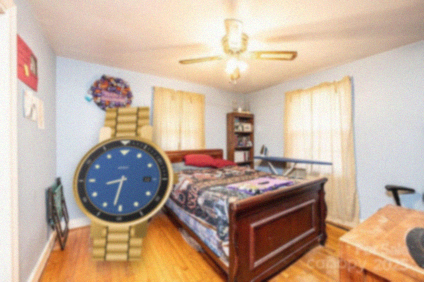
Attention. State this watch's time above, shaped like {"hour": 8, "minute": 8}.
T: {"hour": 8, "minute": 32}
